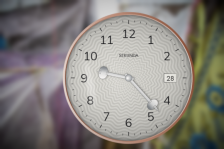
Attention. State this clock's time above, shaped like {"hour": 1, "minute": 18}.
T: {"hour": 9, "minute": 23}
